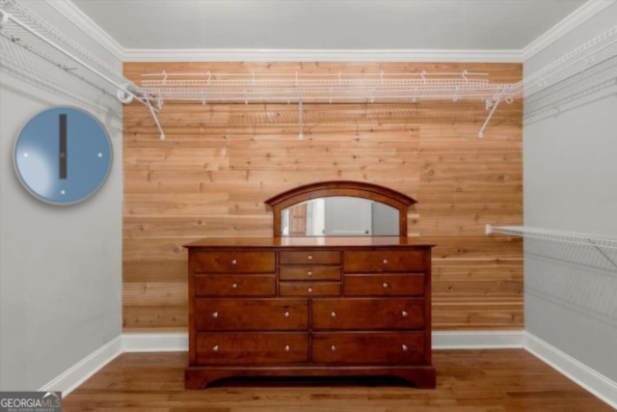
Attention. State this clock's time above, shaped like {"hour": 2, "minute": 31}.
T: {"hour": 6, "minute": 0}
